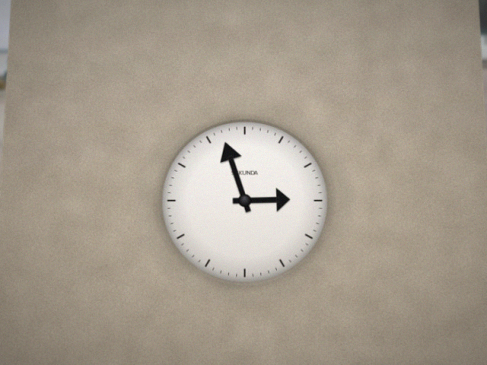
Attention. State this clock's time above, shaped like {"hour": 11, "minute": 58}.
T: {"hour": 2, "minute": 57}
